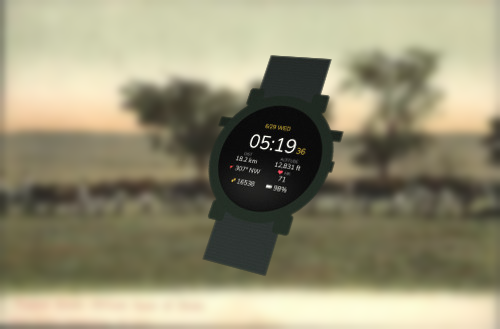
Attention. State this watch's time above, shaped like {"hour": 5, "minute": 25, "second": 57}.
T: {"hour": 5, "minute": 19, "second": 36}
